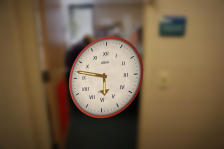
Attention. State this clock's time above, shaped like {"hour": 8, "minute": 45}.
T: {"hour": 5, "minute": 47}
